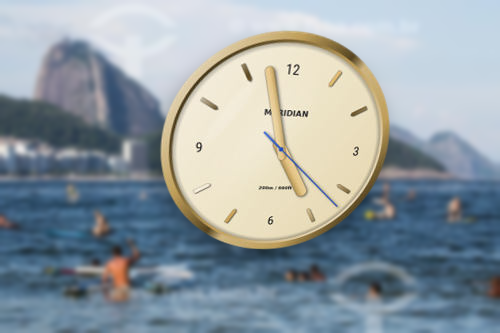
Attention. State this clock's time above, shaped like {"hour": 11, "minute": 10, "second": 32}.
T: {"hour": 4, "minute": 57, "second": 22}
